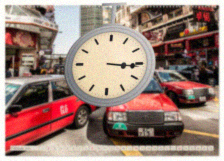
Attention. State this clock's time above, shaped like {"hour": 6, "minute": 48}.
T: {"hour": 3, "minute": 16}
